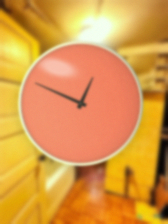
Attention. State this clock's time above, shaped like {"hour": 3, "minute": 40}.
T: {"hour": 12, "minute": 49}
